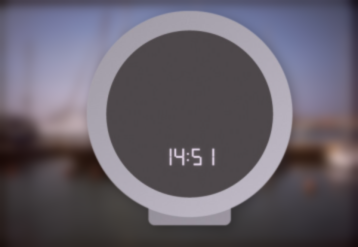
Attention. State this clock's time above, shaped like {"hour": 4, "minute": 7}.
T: {"hour": 14, "minute": 51}
